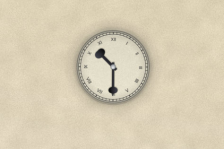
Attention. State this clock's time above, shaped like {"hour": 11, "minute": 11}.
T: {"hour": 10, "minute": 30}
